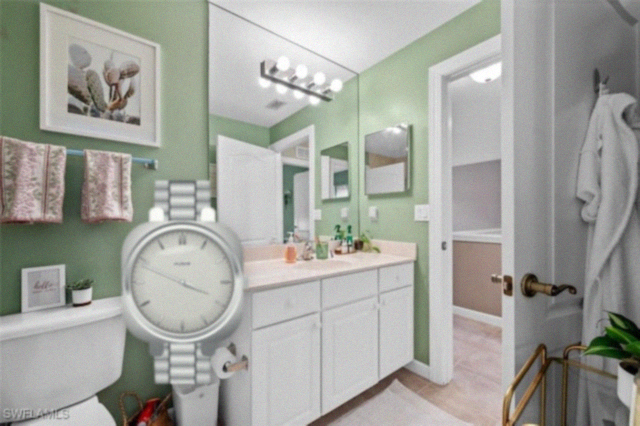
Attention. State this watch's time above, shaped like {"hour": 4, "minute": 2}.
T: {"hour": 3, "minute": 49}
